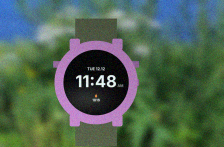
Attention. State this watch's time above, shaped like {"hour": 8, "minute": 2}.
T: {"hour": 11, "minute": 48}
